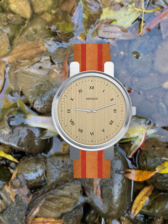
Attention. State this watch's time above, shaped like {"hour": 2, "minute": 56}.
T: {"hour": 9, "minute": 12}
